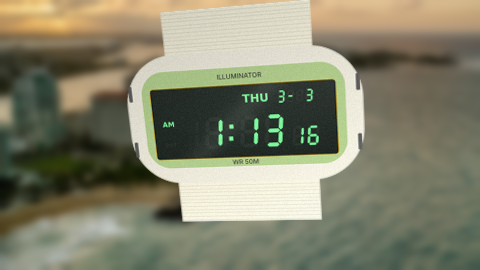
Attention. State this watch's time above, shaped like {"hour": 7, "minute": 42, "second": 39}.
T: {"hour": 1, "minute": 13, "second": 16}
